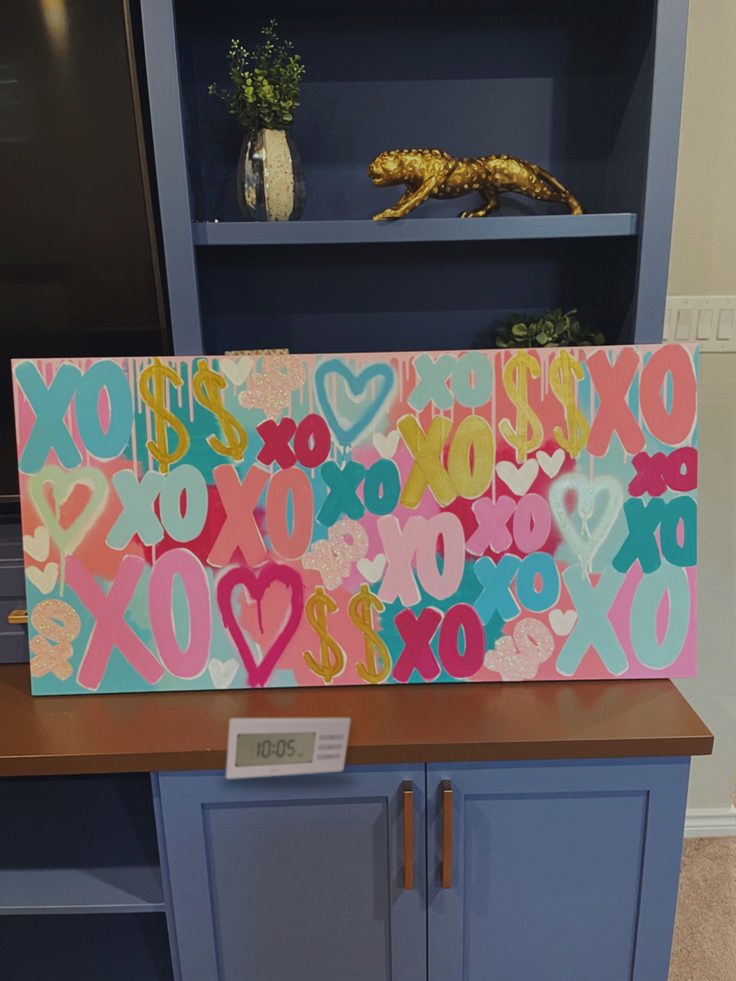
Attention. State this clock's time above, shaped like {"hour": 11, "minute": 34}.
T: {"hour": 10, "minute": 5}
